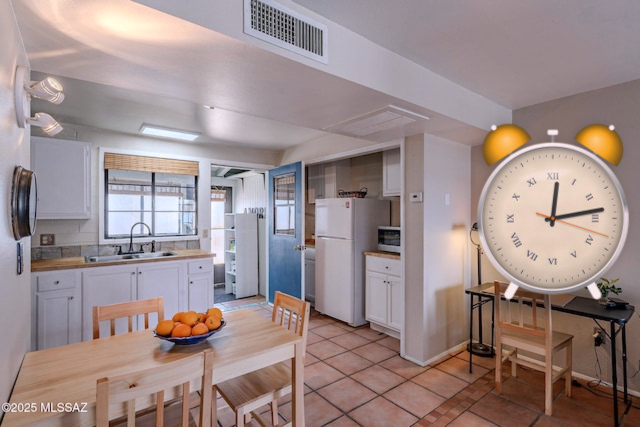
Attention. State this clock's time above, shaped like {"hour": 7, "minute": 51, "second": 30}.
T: {"hour": 12, "minute": 13, "second": 18}
